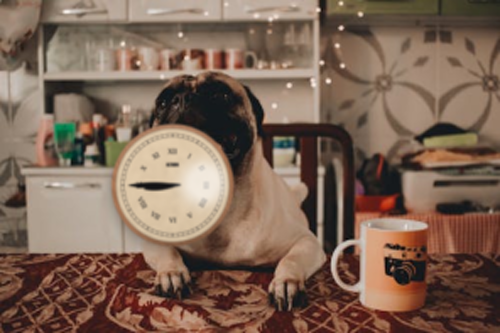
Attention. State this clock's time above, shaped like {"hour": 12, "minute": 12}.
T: {"hour": 8, "minute": 45}
